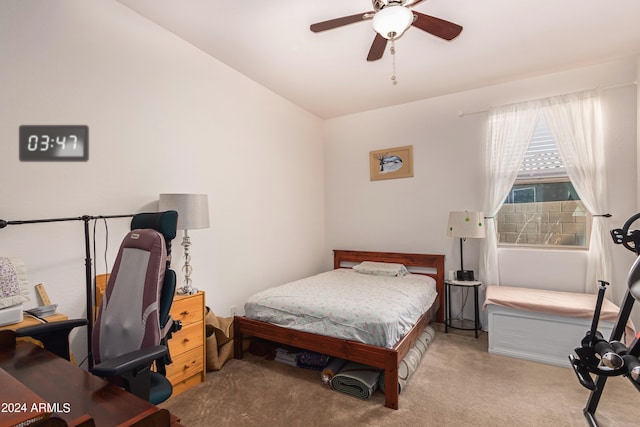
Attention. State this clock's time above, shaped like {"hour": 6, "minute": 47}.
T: {"hour": 3, "minute": 47}
